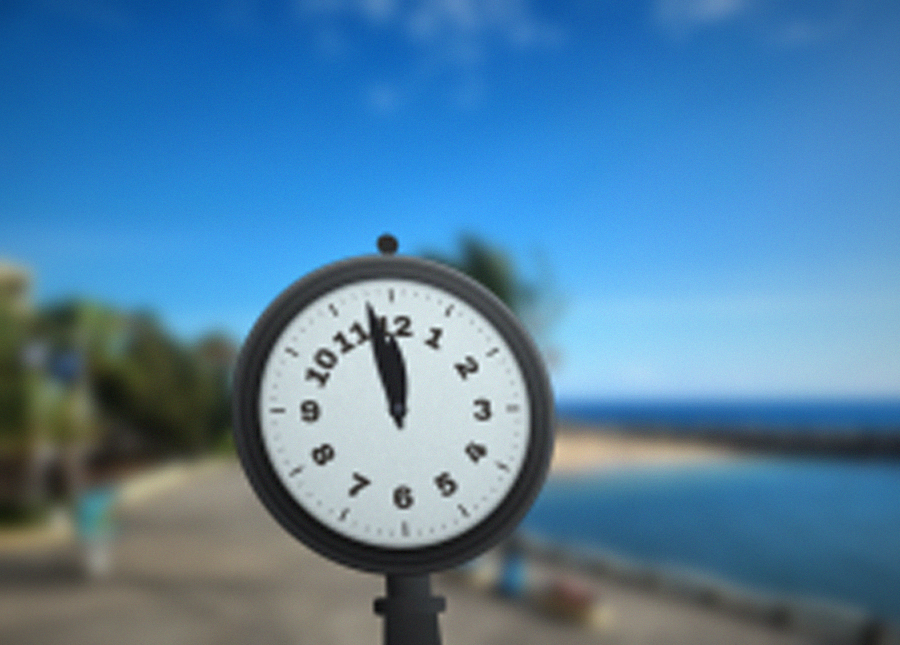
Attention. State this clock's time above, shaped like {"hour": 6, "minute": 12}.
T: {"hour": 11, "minute": 58}
